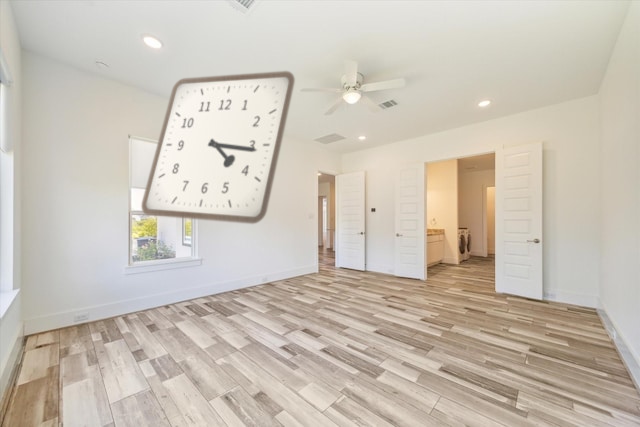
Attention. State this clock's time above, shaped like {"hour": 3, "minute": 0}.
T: {"hour": 4, "minute": 16}
